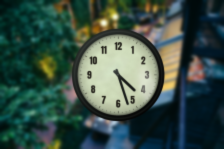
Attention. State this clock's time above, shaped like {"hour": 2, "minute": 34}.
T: {"hour": 4, "minute": 27}
